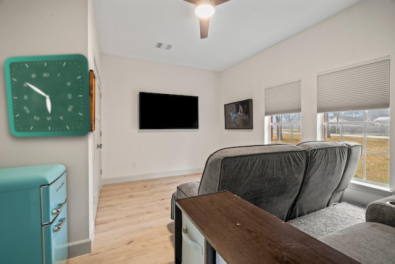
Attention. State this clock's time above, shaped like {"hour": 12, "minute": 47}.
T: {"hour": 5, "minute": 51}
